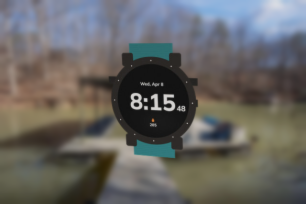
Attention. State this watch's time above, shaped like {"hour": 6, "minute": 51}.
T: {"hour": 8, "minute": 15}
